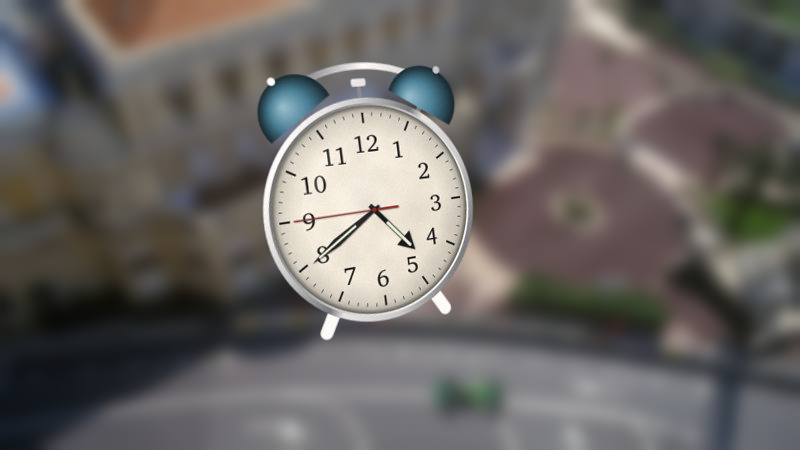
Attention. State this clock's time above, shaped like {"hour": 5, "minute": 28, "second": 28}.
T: {"hour": 4, "minute": 39, "second": 45}
